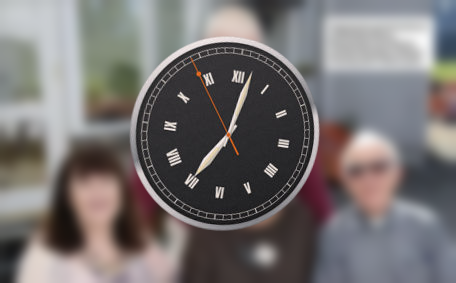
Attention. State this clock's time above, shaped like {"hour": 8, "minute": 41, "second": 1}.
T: {"hour": 7, "minute": 1, "second": 54}
